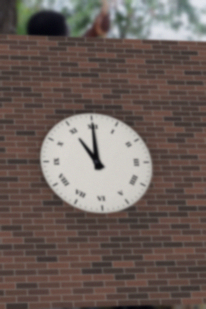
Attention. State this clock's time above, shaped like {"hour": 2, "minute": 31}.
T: {"hour": 11, "minute": 0}
